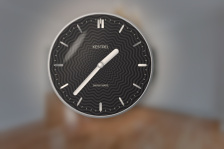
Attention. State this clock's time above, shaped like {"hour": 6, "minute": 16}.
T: {"hour": 1, "minute": 37}
